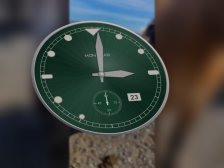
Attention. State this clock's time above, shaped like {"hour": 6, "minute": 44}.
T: {"hour": 3, "minute": 1}
